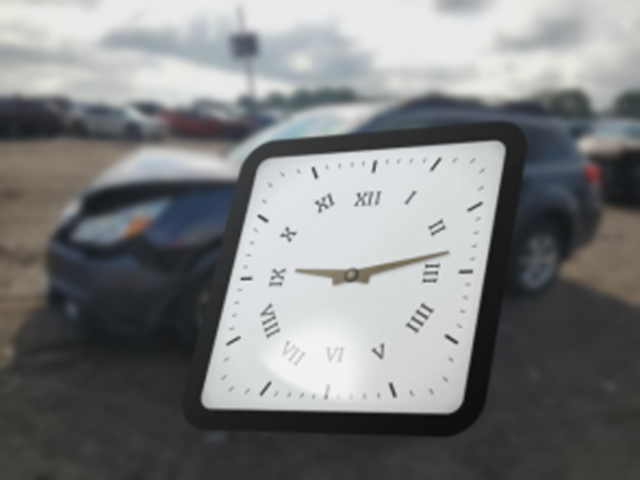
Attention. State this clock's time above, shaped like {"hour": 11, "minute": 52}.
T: {"hour": 9, "minute": 13}
